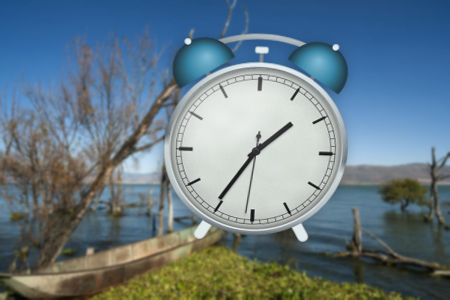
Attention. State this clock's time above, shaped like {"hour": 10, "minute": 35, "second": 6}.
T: {"hour": 1, "minute": 35, "second": 31}
